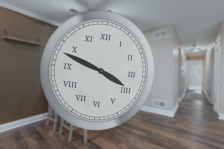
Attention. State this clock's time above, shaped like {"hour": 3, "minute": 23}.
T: {"hour": 3, "minute": 48}
